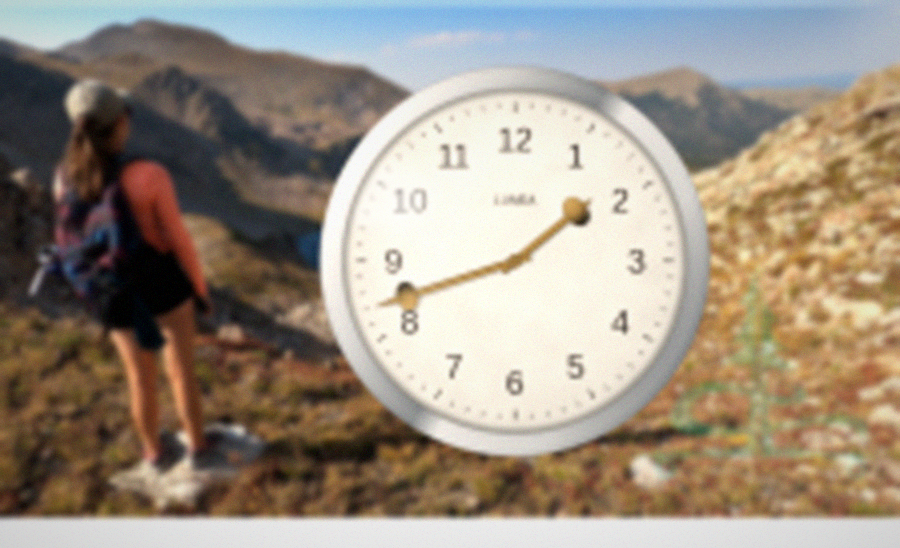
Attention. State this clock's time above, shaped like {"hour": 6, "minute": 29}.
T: {"hour": 1, "minute": 42}
